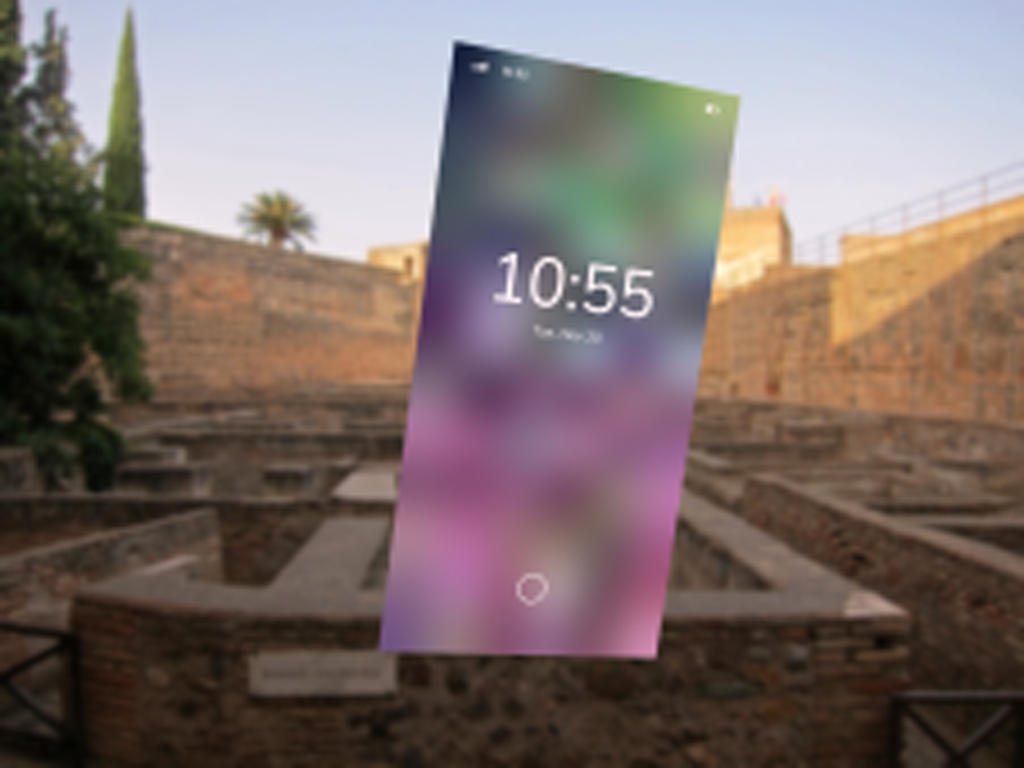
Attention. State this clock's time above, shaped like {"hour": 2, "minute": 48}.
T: {"hour": 10, "minute": 55}
